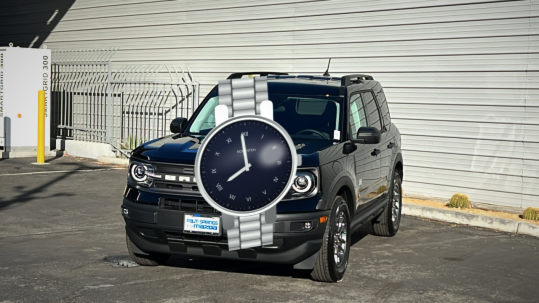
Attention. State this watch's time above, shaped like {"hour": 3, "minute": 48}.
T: {"hour": 7, "minute": 59}
